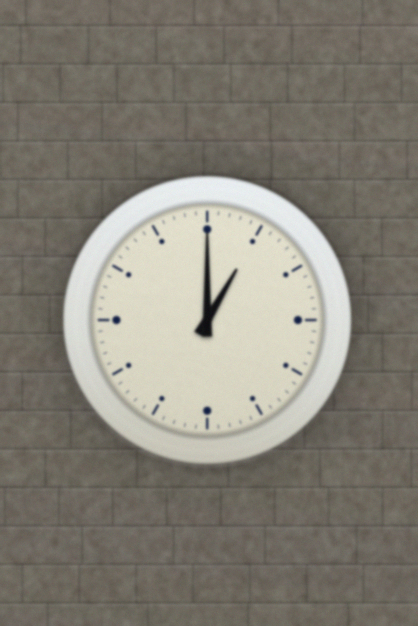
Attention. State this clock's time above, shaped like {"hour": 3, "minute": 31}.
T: {"hour": 1, "minute": 0}
